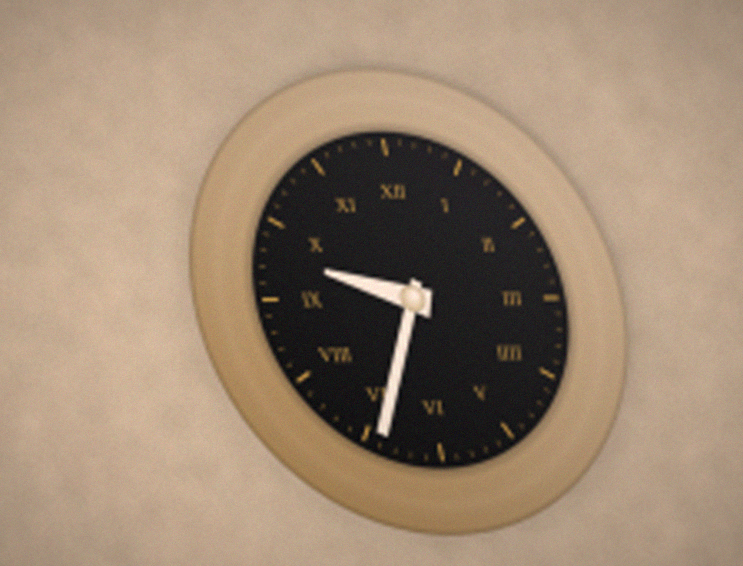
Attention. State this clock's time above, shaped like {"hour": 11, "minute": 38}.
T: {"hour": 9, "minute": 34}
